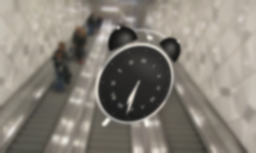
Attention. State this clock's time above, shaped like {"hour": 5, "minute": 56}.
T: {"hour": 6, "minute": 31}
